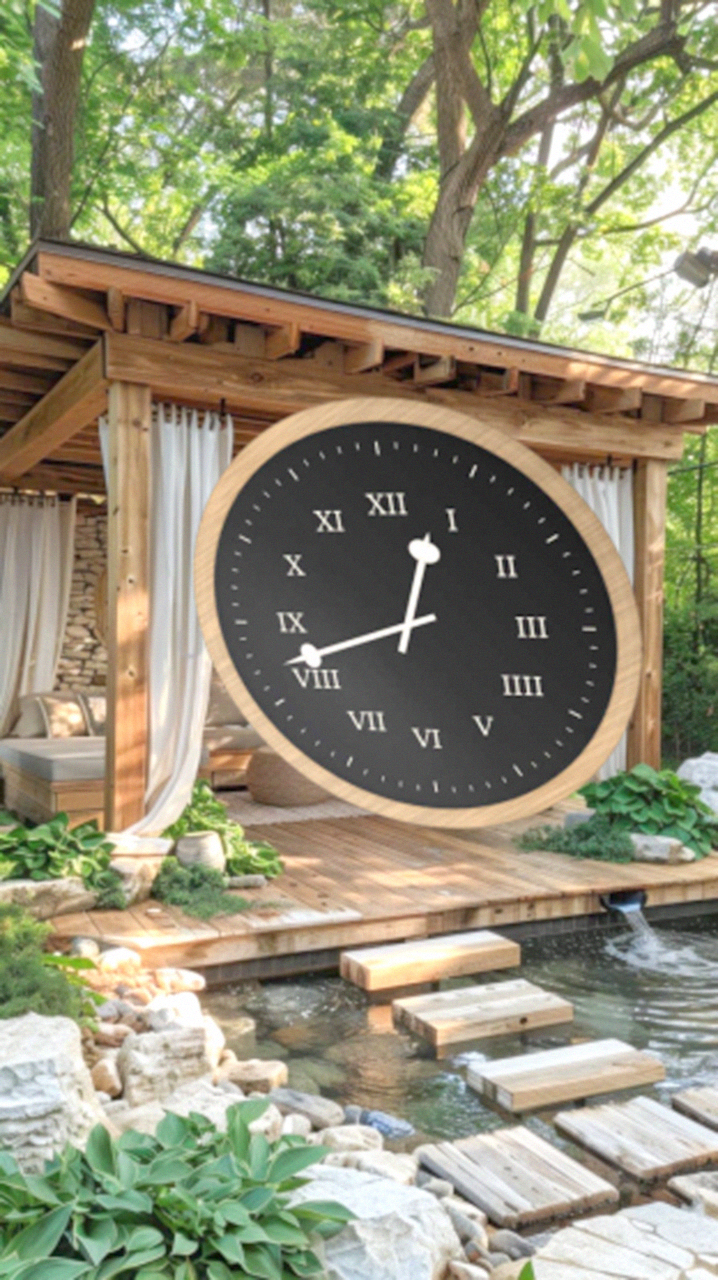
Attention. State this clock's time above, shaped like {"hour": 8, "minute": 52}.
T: {"hour": 12, "minute": 42}
